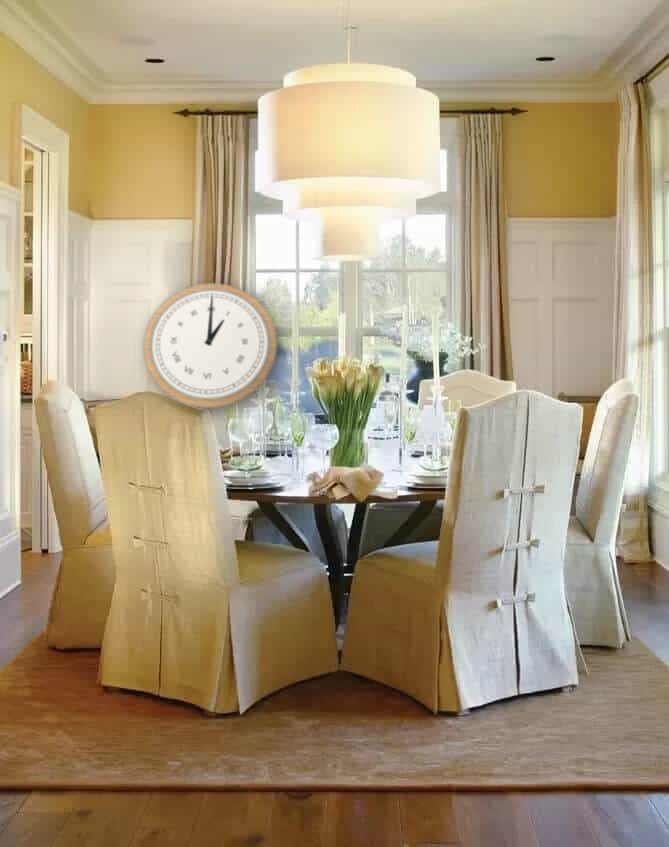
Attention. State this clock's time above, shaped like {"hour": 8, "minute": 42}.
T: {"hour": 1, "minute": 0}
